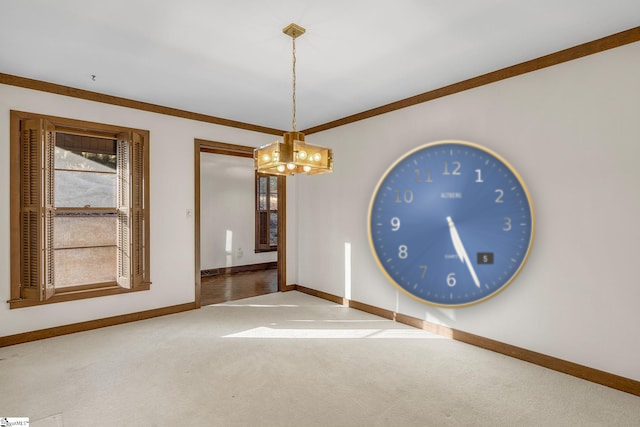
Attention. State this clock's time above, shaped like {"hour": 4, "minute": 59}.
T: {"hour": 5, "minute": 26}
